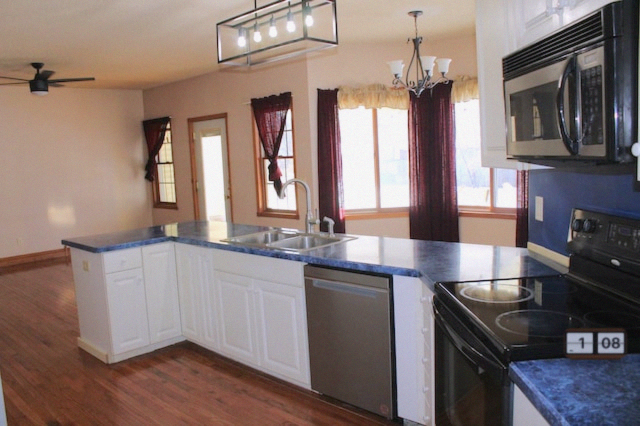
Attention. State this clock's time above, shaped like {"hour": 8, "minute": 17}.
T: {"hour": 1, "minute": 8}
